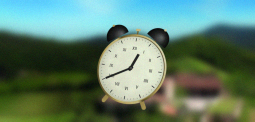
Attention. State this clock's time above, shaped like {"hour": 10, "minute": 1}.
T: {"hour": 12, "minute": 40}
